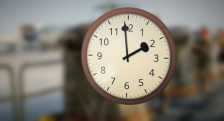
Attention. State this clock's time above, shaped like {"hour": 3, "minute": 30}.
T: {"hour": 1, "minute": 59}
